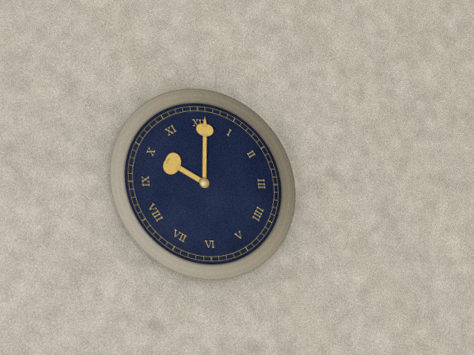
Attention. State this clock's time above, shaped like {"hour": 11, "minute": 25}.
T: {"hour": 10, "minute": 1}
